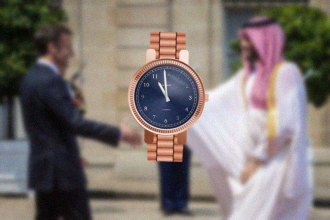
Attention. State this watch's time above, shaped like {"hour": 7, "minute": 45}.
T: {"hour": 10, "minute": 59}
